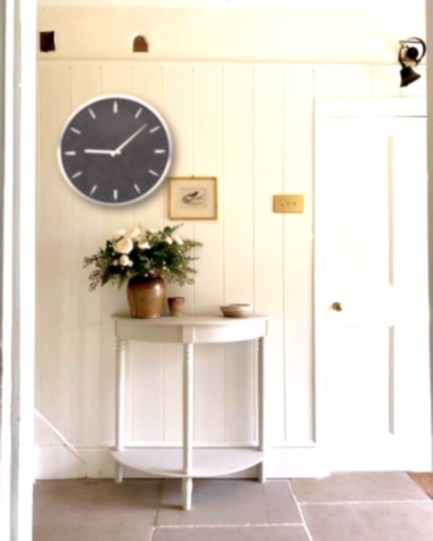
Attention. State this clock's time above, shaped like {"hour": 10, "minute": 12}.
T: {"hour": 9, "minute": 8}
